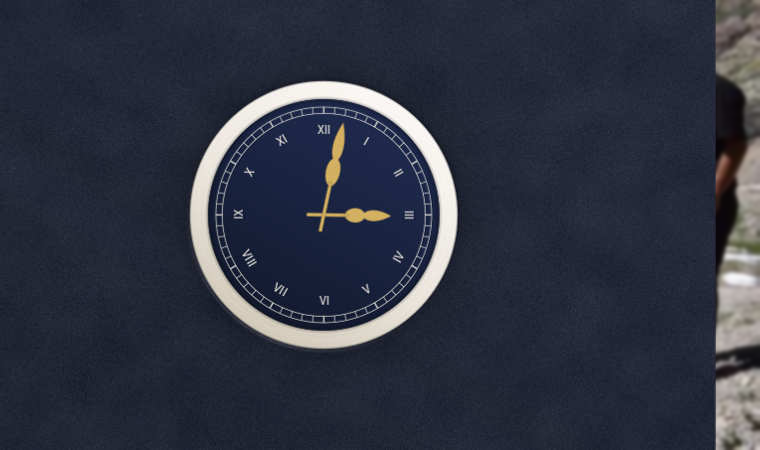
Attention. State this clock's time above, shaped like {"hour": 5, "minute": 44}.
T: {"hour": 3, "minute": 2}
